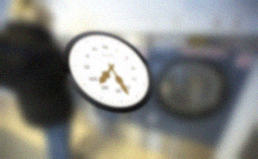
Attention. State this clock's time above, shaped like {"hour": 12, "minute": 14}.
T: {"hour": 7, "minute": 27}
